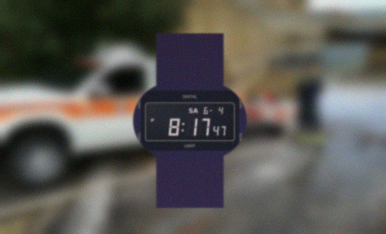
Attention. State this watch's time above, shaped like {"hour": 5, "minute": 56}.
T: {"hour": 8, "minute": 17}
